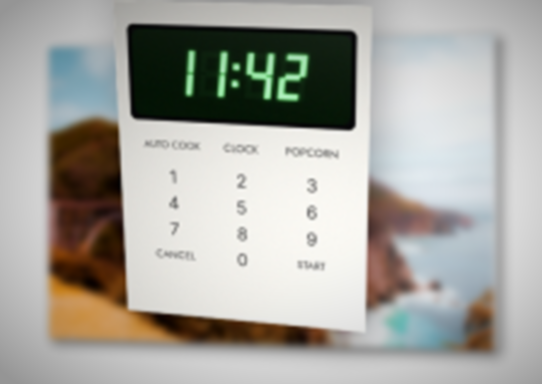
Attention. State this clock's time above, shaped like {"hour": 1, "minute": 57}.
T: {"hour": 11, "minute": 42}
